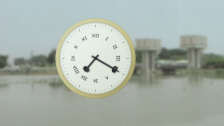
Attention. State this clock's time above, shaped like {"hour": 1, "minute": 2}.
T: {"hour": 7, "minute": 20}
